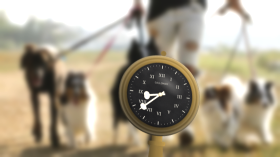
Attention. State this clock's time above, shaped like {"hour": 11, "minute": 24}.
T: {"hour": 8, "minute": 38}
